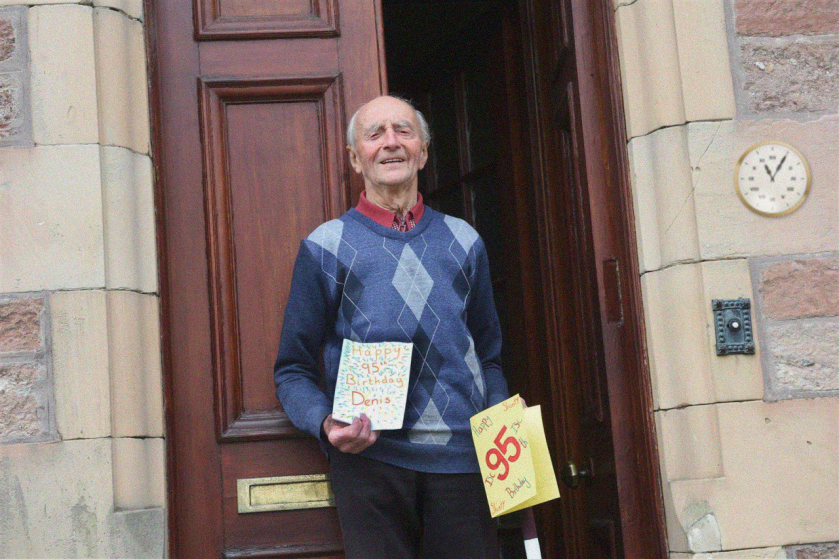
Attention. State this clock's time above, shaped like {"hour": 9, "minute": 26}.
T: {"hour": 11, "minute": 5}
